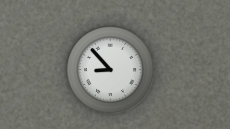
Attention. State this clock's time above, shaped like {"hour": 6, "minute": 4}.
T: {"hour": 8, "minute": 53}
